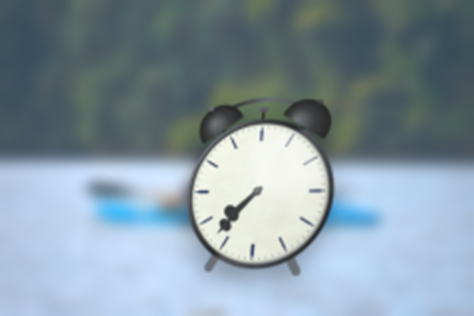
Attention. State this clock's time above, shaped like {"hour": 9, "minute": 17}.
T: {"hour": 7, "minute": 37}
